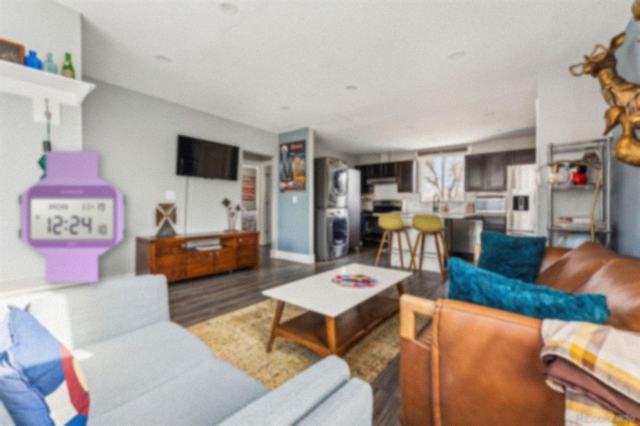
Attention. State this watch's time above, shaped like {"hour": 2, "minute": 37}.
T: {"hour": 12, "minute": 24}
